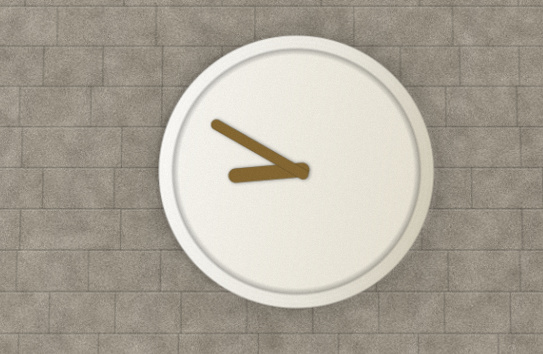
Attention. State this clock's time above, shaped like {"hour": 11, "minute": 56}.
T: {"hour": 8, "minute": 50}
